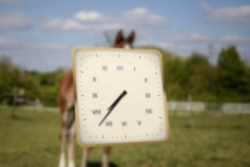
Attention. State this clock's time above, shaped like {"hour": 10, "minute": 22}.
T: {"hour": 7, "minute": 37}
